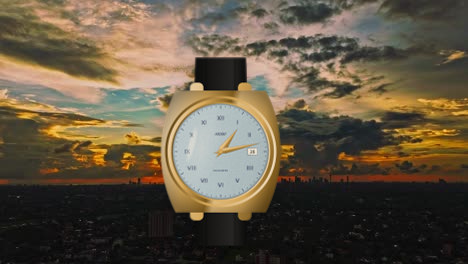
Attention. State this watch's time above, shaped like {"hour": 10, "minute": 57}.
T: {"hour": 1, "minute": 13}
